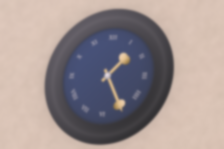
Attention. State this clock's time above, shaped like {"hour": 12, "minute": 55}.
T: {"hour": 1, "minute": 25}
